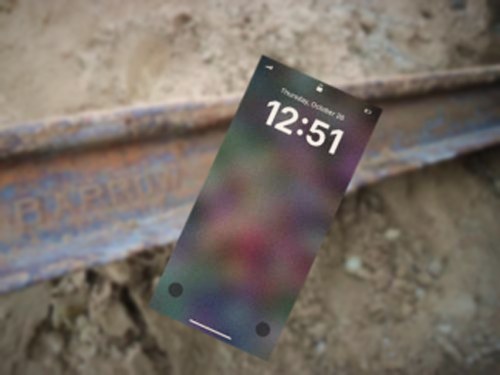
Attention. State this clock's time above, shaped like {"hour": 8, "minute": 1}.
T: {"hour": 12, "minute": 51}
